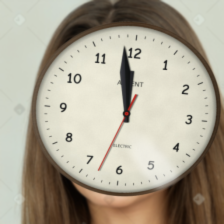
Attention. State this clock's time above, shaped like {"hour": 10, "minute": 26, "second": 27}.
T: {"hour": 11, "minute": 58, "second": 33}
